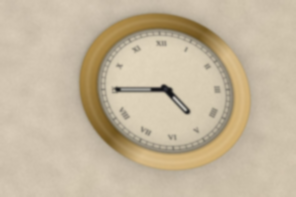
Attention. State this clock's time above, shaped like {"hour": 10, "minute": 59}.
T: {"hour": 4, "minute": 45}
